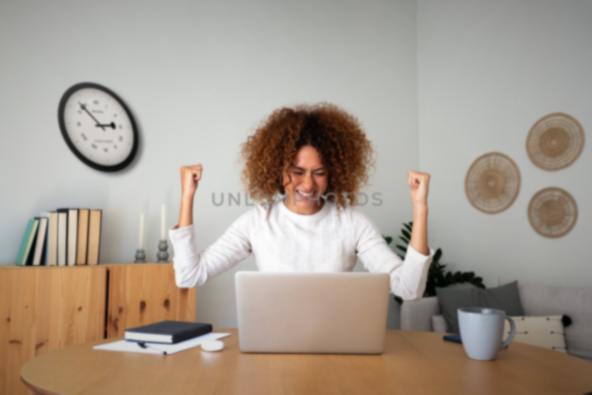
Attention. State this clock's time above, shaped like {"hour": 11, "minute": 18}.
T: {"hour": 2, "minute": 53}
